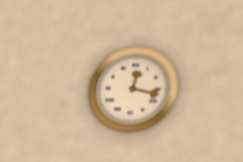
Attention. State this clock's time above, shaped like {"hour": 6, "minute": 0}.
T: {"hour": 12, "minute": 17}
